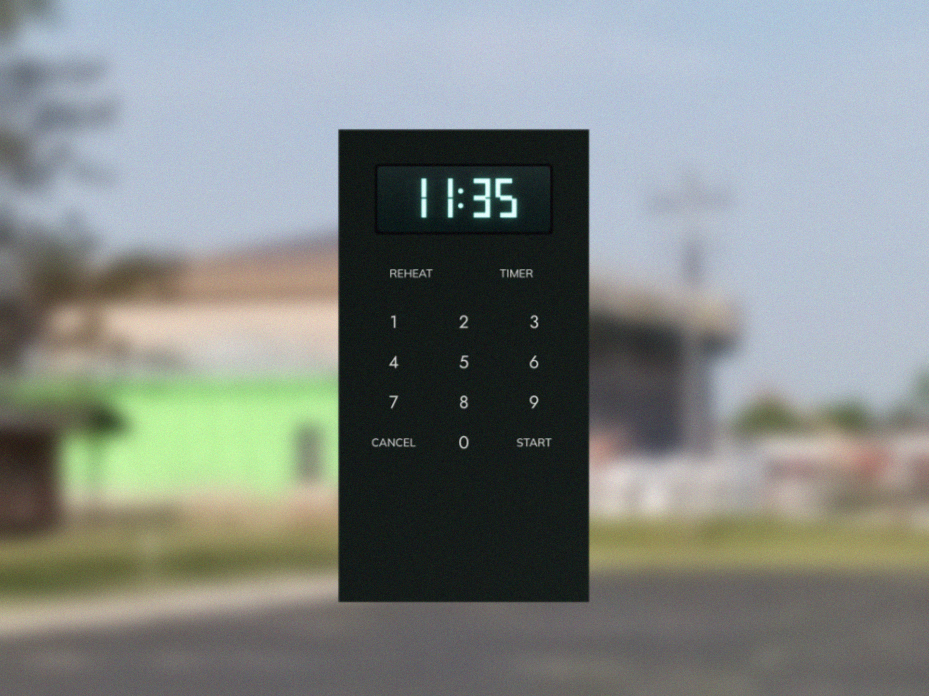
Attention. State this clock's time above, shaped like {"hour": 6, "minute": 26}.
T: {"hour": 11, "minute": 35}
